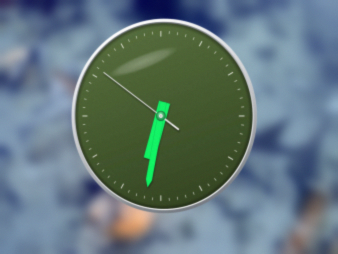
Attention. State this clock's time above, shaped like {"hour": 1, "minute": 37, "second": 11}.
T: {"hour": 6, "minute": 31, "second": 51}
